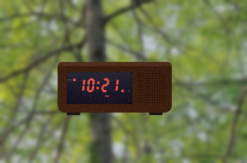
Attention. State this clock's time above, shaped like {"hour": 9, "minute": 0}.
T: {"hour": 10, "minute": 21}
